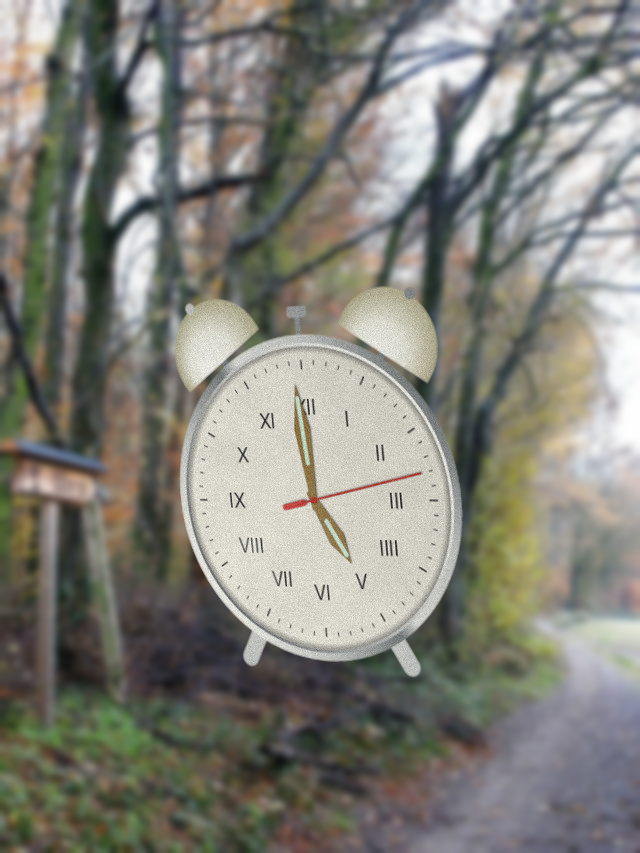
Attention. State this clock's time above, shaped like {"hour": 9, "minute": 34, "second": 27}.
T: {"hour": 4, "minute": 59, "second": 13}
